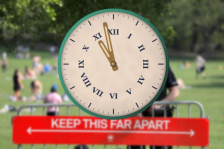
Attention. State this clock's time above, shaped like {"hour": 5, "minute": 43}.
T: {"hour": 10, "minute": 58}
